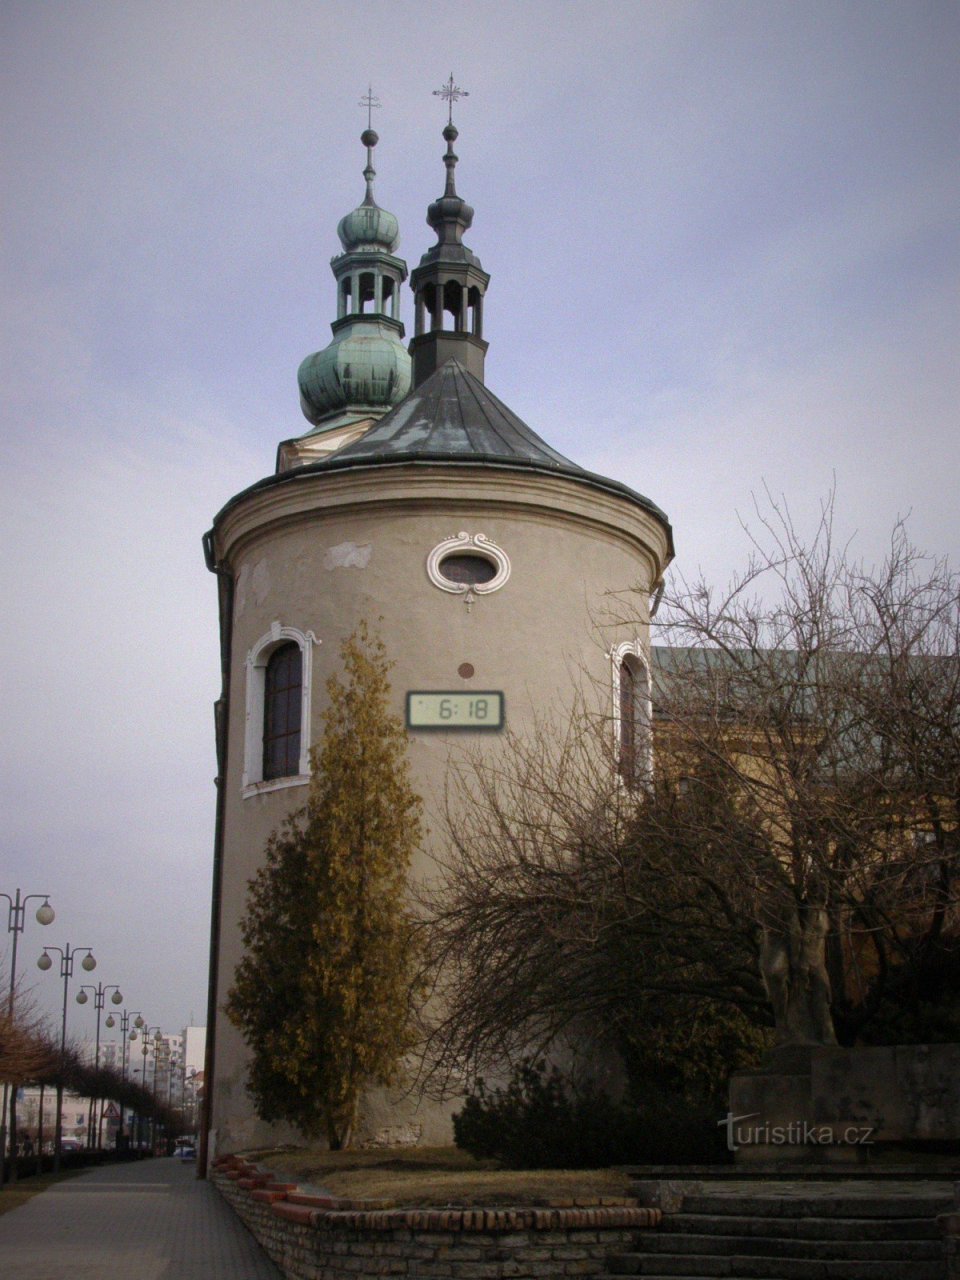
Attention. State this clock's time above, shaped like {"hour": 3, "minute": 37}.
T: {"hour": 6, "minute": 18}
